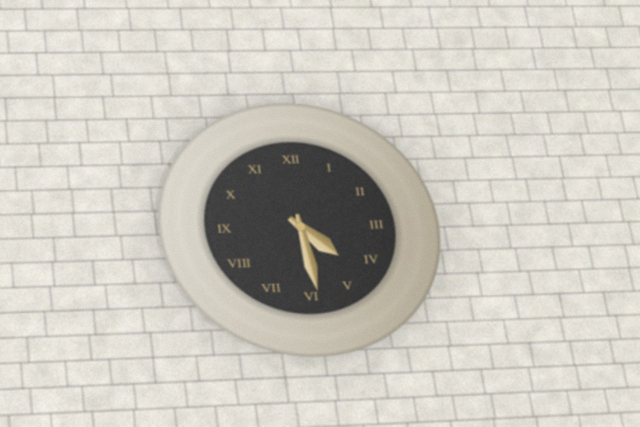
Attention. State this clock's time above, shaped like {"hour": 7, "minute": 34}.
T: {"hour": 4, "minute": 29}
